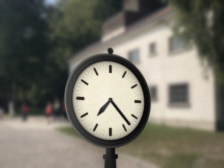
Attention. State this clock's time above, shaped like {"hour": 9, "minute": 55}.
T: {"hour": 7, "minute": 23}
